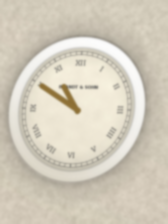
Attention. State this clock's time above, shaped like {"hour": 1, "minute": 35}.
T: {"hour": 10, "minute": 50}
